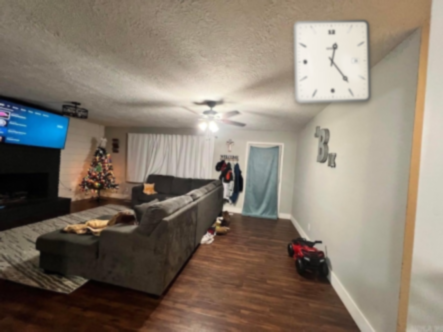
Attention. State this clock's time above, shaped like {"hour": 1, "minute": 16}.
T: {"hour": 12, "minute": 24}
